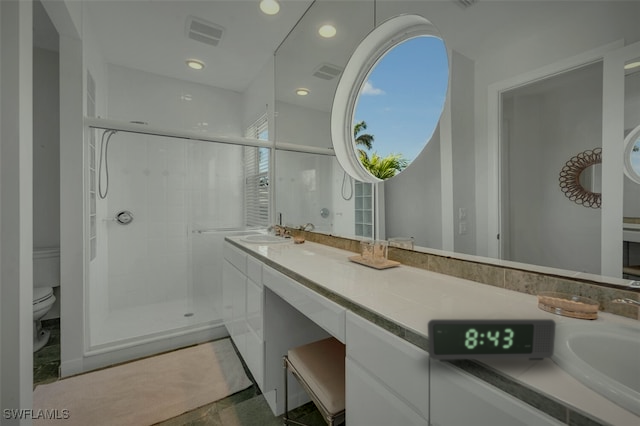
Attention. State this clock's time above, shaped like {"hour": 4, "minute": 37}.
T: {"hour": 8, "minute": 43}
